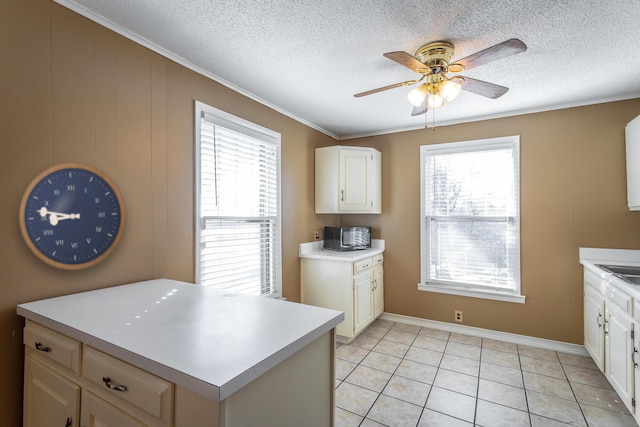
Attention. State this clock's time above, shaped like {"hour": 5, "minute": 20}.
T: {"hour": 8, "minute": 47}
